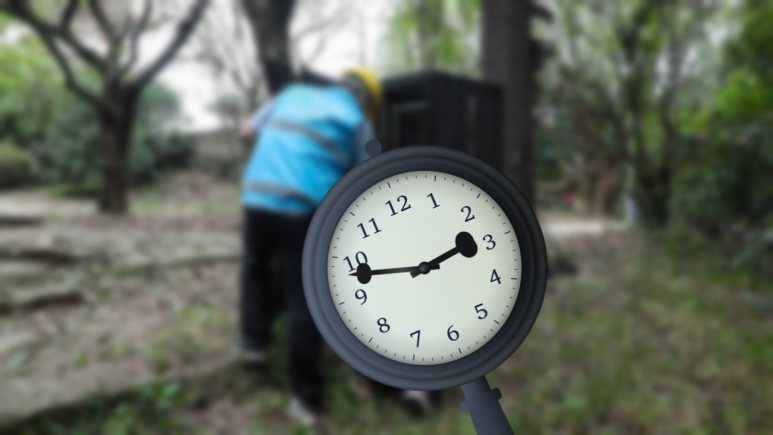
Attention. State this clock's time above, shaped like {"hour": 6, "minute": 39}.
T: {"hour": 2, "minute": 48}
